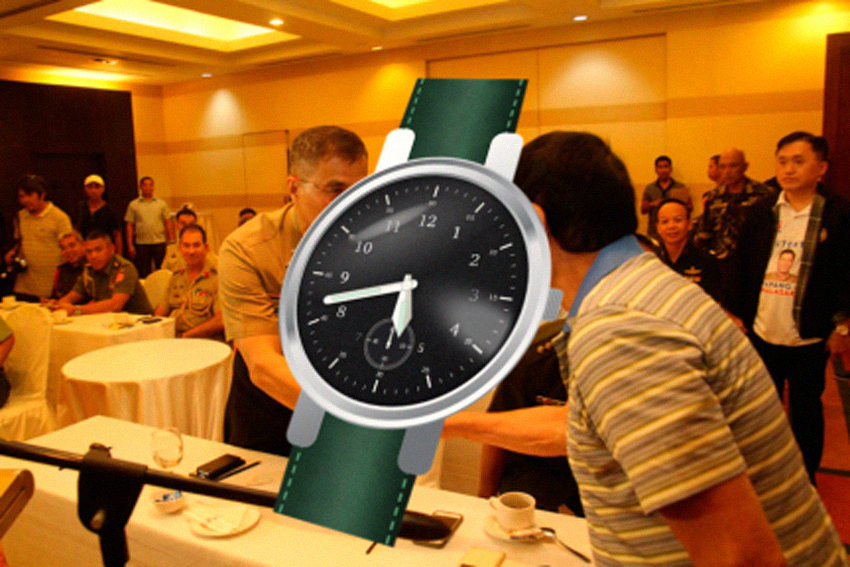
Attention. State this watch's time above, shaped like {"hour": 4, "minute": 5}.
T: {"hour": 5, "minute": 42}
